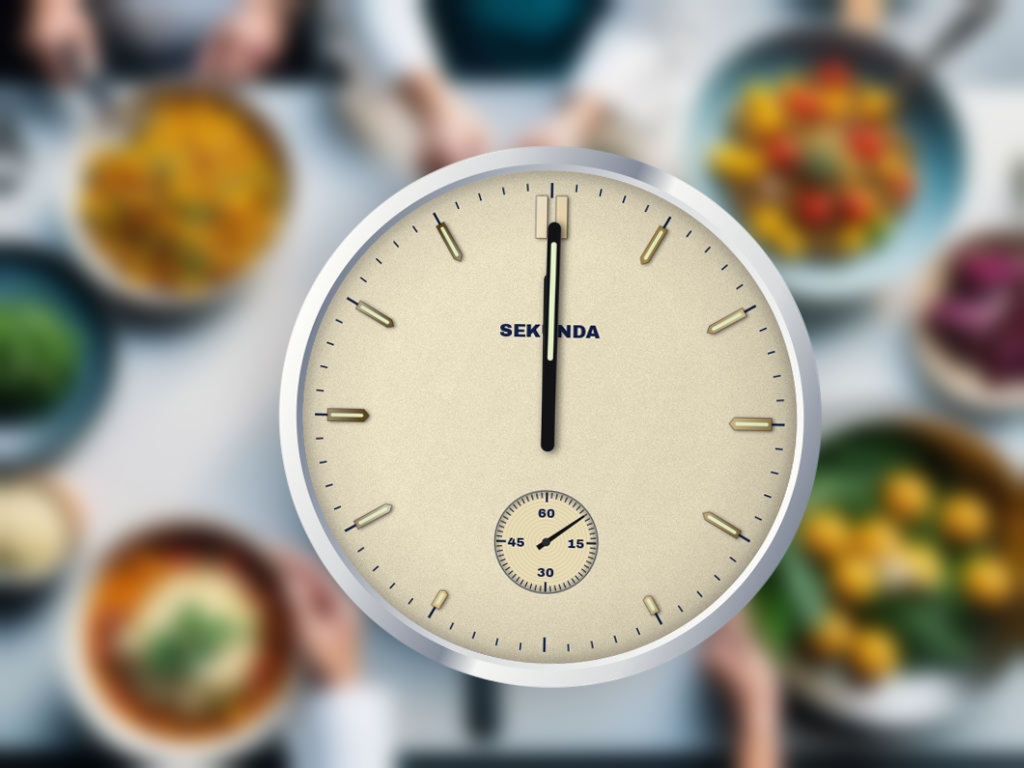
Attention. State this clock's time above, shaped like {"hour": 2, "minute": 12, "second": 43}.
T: {"hour": 12, "minute": 0, "second": 9}
